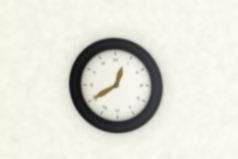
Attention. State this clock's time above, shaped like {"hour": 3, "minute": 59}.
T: {"hour": 12, "minute": 40}
